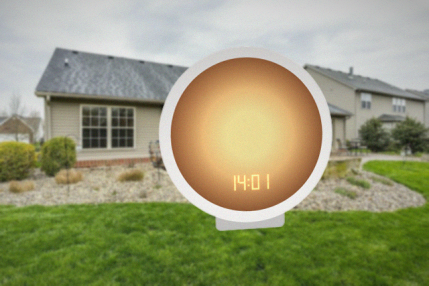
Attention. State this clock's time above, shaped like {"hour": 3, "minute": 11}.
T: {"hour": 14, "minute": 1}
